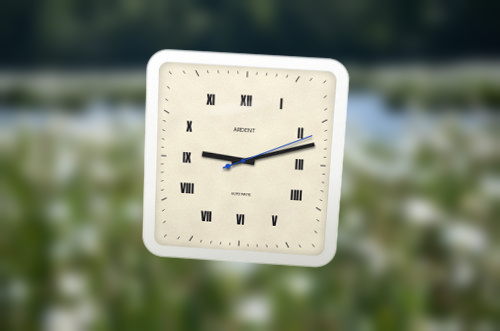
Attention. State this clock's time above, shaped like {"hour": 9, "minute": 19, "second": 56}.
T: {"hour": 9, "minute": 12, "second": 11}
